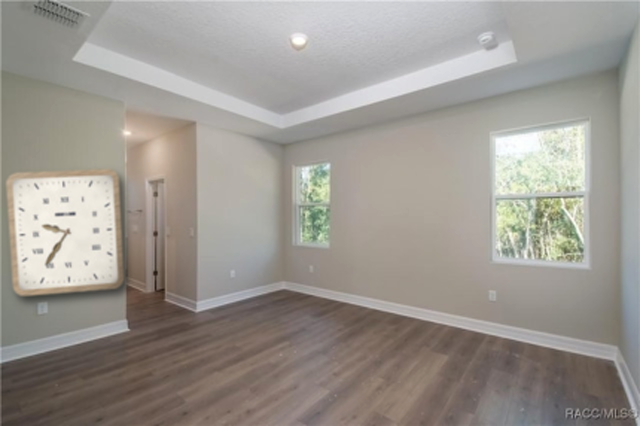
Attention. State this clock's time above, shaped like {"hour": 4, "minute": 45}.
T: {"hour": 9, "minute": 36}
